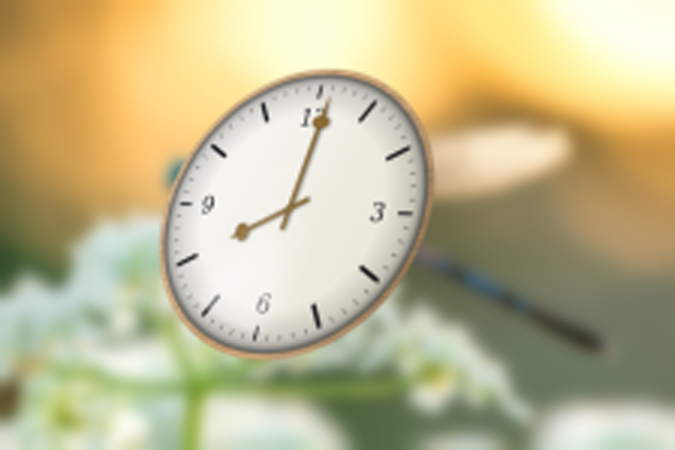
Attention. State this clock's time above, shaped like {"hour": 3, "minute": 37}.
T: {"hour": 8, "minute": 1}
